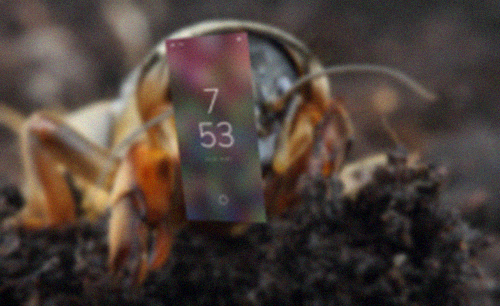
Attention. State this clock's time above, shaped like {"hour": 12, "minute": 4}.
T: {"hour": 7, "minute": 53}
